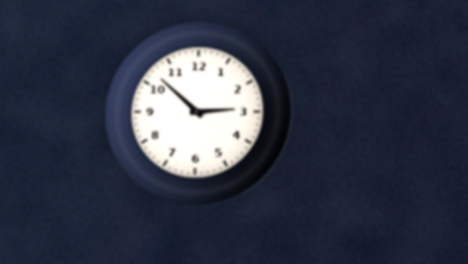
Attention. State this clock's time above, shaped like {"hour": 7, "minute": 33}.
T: {"hour": 2, "minute": 52}
